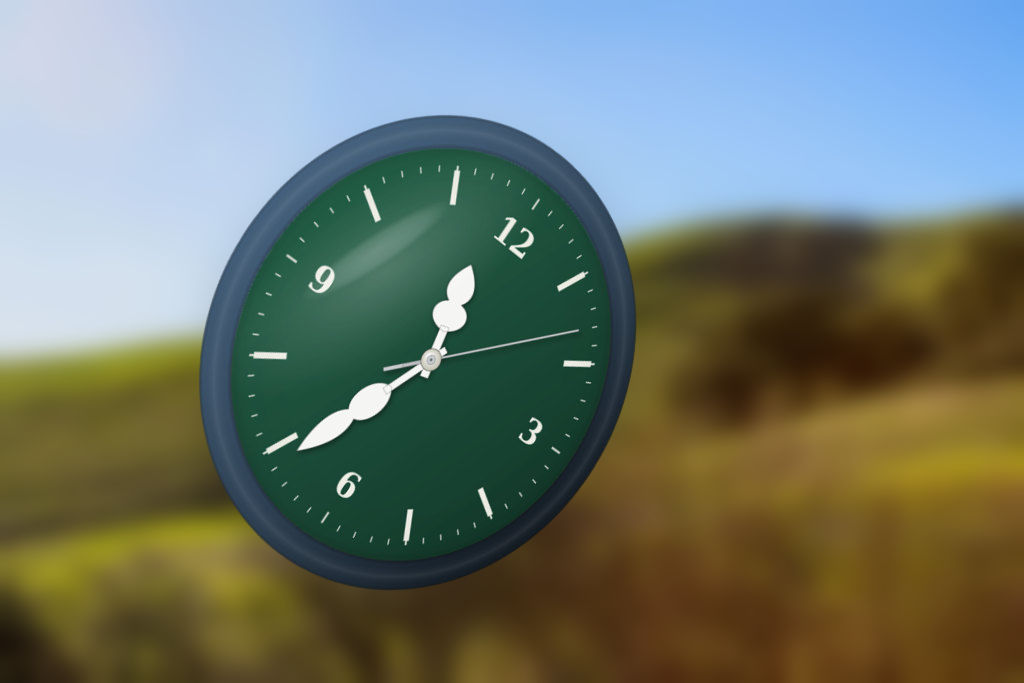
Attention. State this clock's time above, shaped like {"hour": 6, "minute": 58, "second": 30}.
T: {"hour": 11, "minute": 34, "second": 8}
